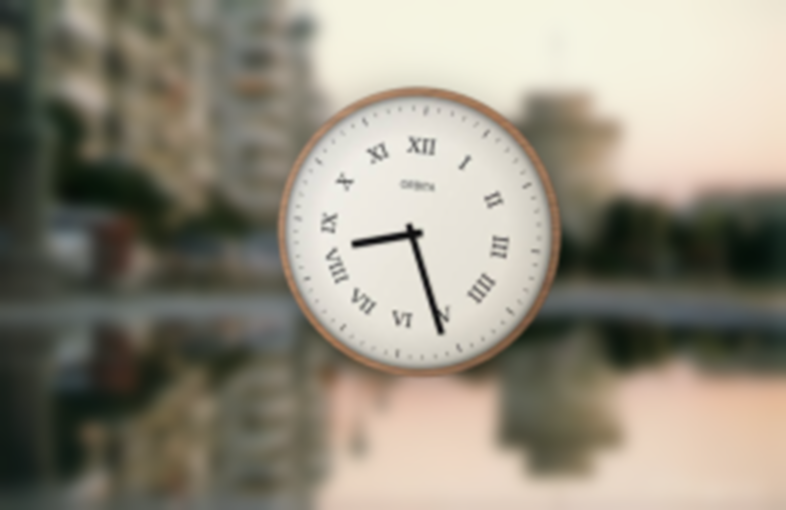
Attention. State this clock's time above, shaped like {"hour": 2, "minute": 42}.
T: {"hour": 8, "minute": 26}
